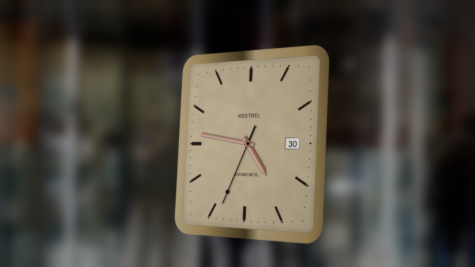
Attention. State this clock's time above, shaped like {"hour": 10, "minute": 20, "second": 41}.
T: {"hour": 4, "minute": 46, "second": 34}
